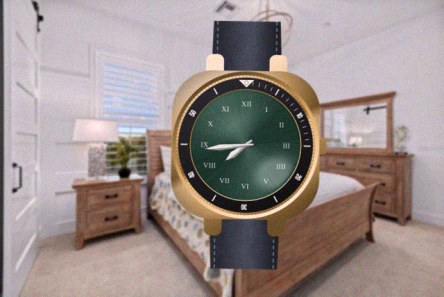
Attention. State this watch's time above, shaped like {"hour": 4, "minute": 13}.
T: {"hour": 7, "minute": 44}
